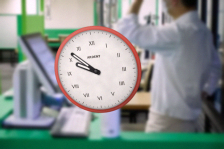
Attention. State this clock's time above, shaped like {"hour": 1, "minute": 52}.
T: {"hour": 9, "minute": 52}
